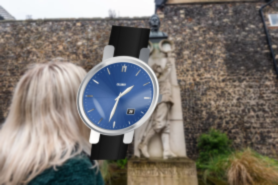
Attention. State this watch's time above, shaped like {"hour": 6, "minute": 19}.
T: {"hour": 1, "minute": 32}
